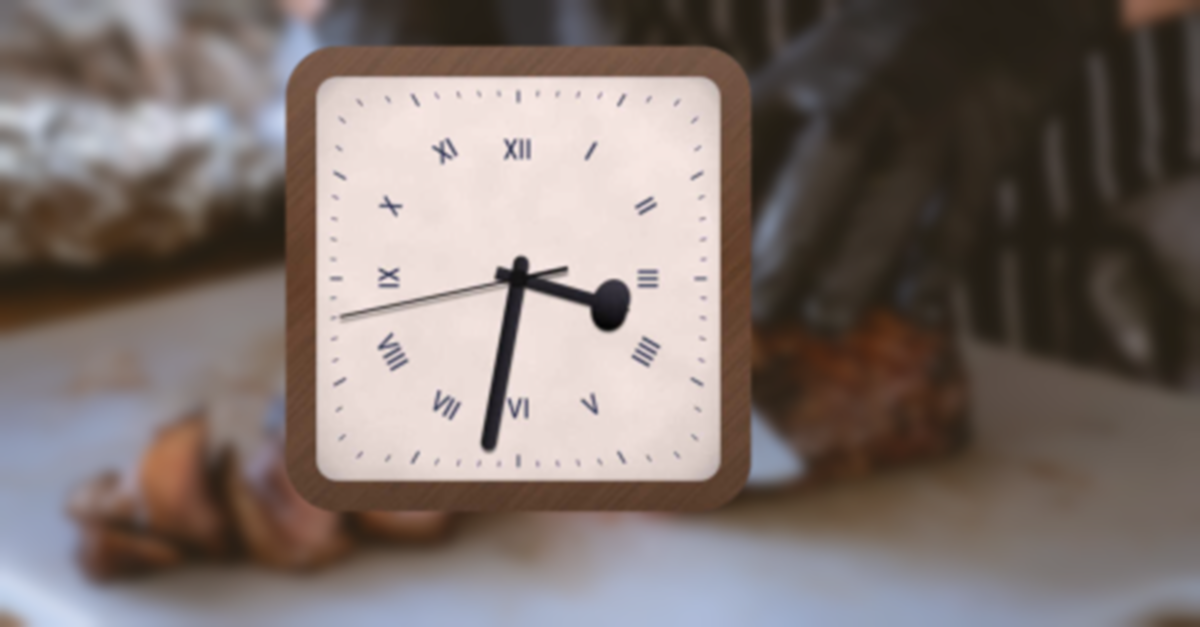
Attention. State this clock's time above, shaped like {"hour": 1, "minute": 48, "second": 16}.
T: {"hour": 3, "minute": 31, "second": 43}
